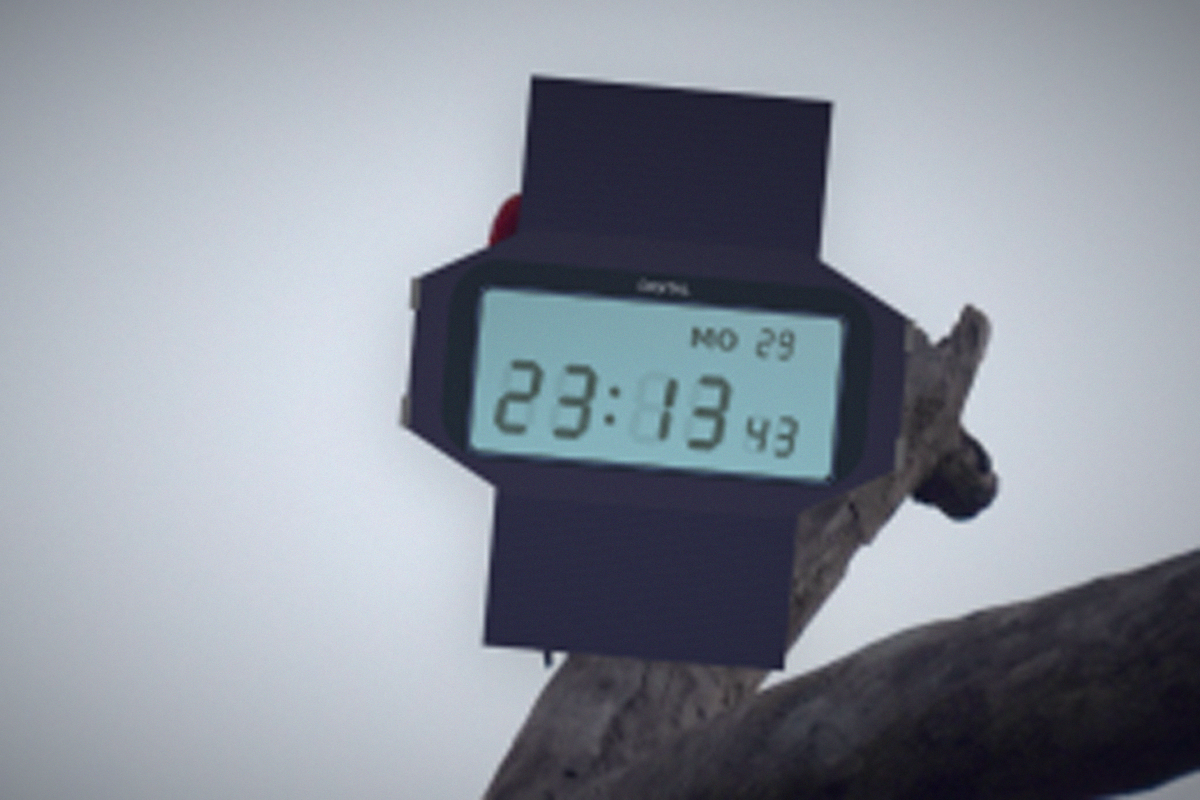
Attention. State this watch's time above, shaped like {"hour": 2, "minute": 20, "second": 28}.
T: {"hour": 23, "minute": 13, "second": 43}
